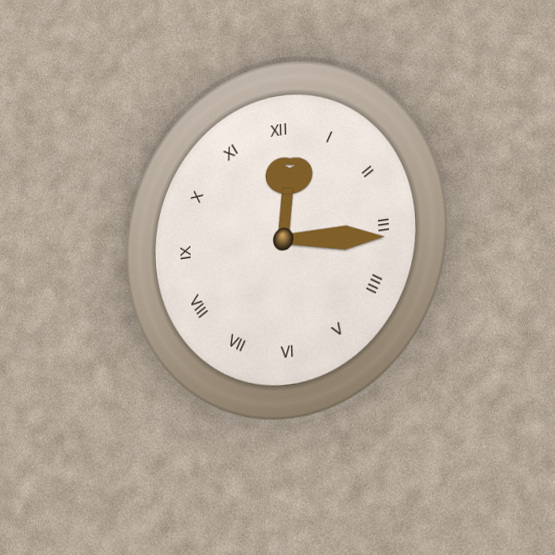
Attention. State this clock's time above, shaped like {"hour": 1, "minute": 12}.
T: {"hour": 12, "minute": 16}
